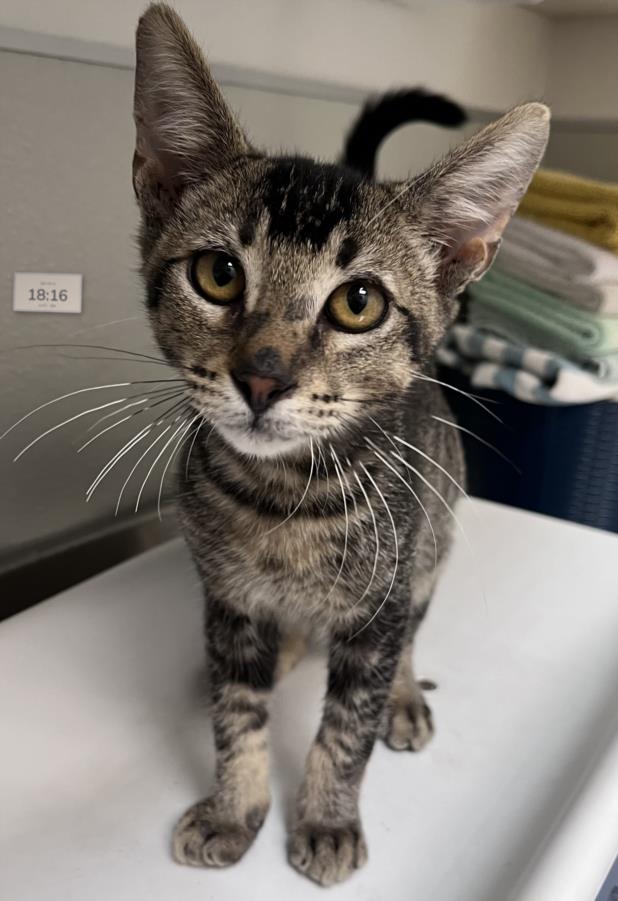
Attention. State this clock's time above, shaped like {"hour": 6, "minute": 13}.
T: {"hour": 18, "minute": 16}
